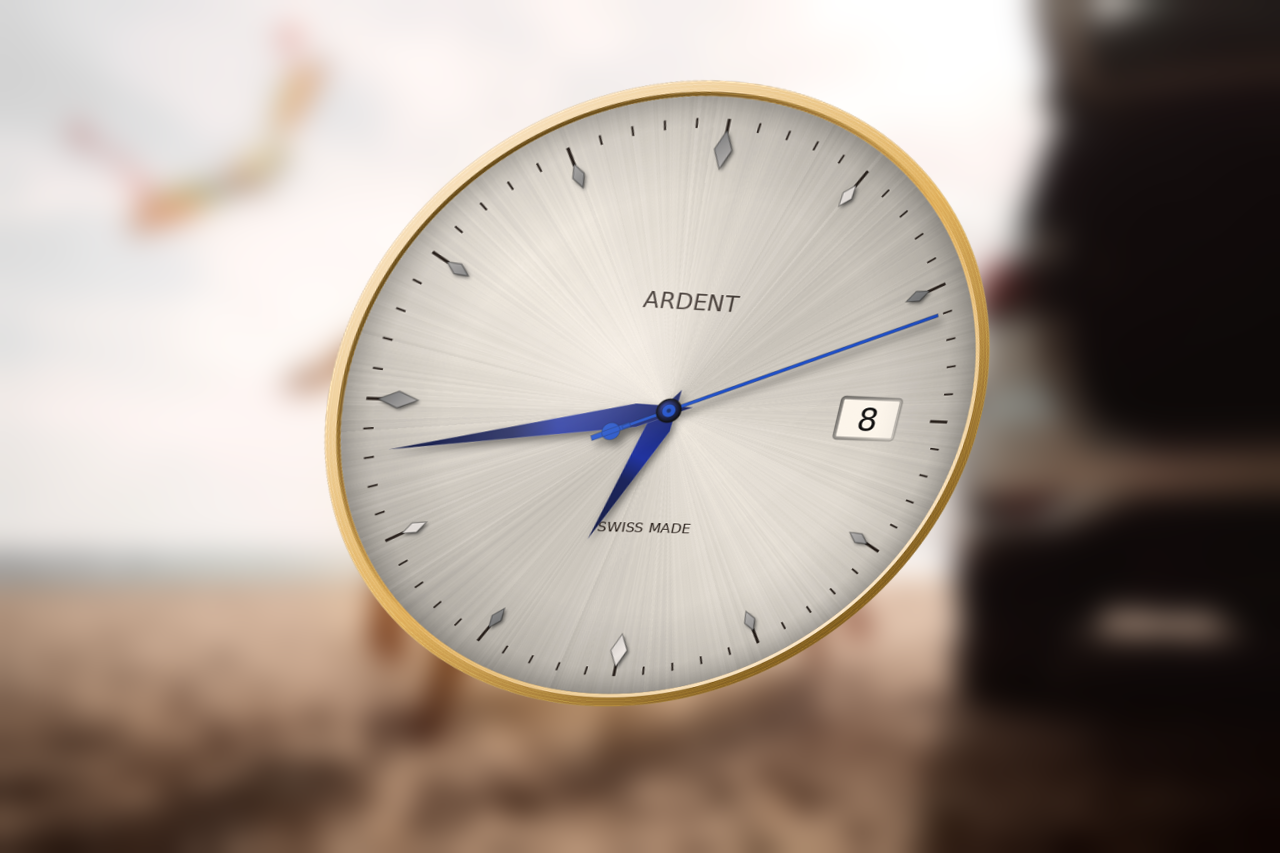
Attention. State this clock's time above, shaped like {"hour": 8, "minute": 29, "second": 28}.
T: {"hour": 6, "minute": 43, "second": 11}
